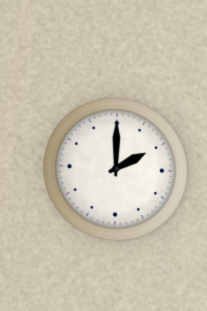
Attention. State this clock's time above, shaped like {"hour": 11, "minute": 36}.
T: {"hour": 2, "minute": 0}
